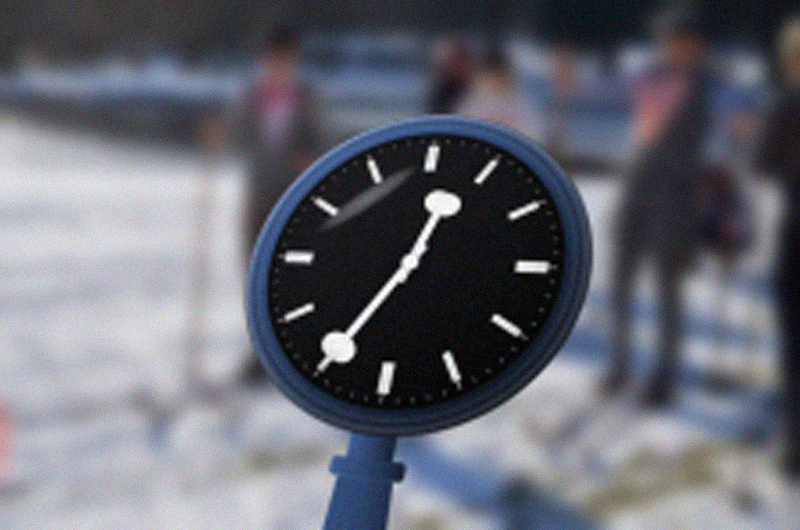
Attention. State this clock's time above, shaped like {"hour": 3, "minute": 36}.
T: {"hour": 12, "minute": 35}
